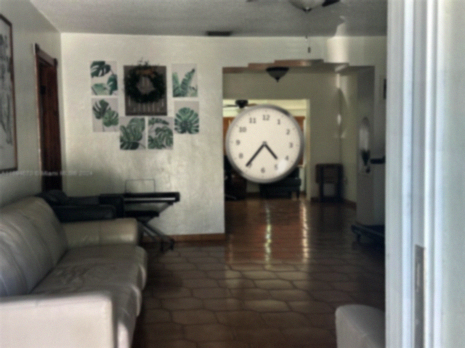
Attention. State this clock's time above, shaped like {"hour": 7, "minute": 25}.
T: {"hour": 4, "minute": 36}
